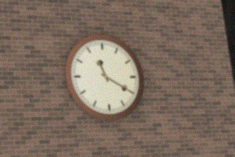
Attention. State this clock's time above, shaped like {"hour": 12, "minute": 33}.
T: {"hour": 11, "minute": 20}
